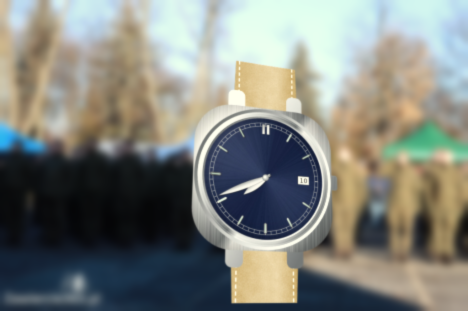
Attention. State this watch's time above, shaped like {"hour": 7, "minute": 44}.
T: {"hour": 7, "minute": 41}
